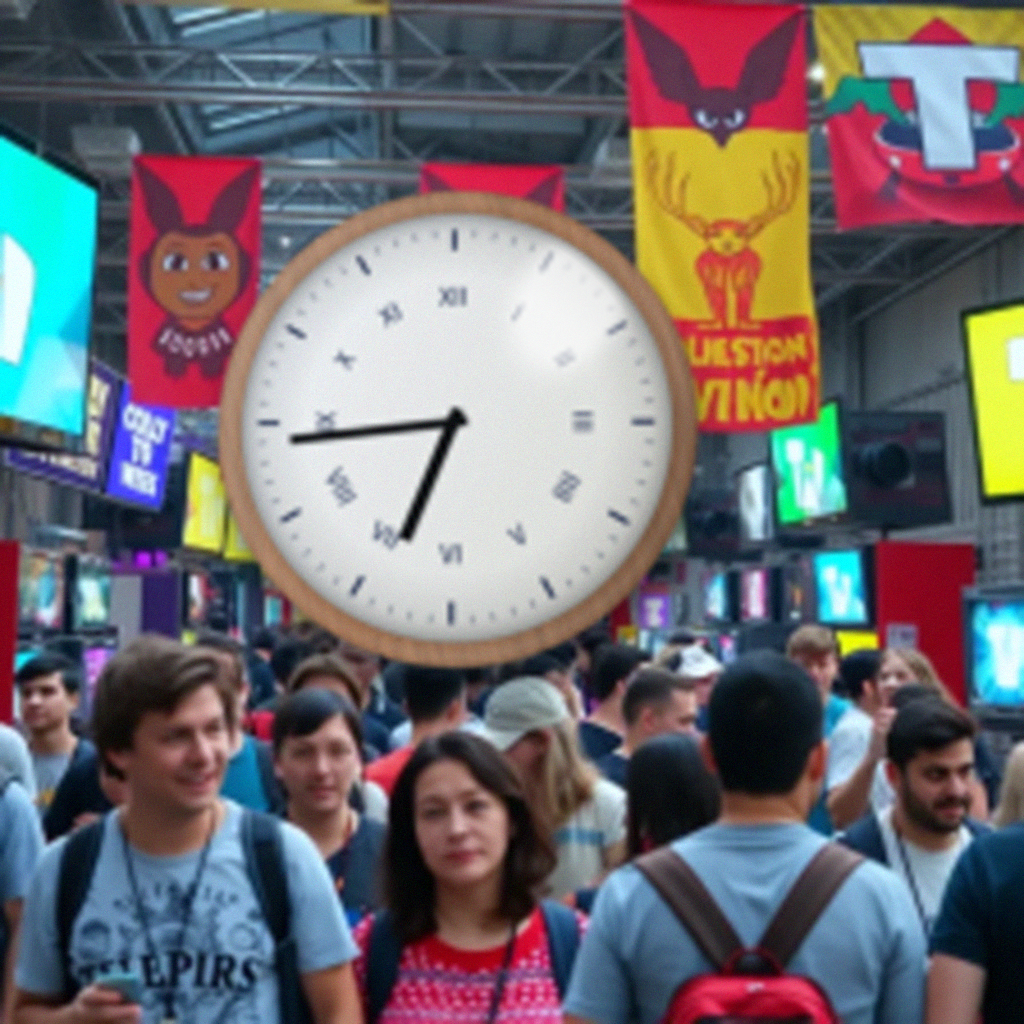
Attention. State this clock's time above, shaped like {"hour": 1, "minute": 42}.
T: {"hour": 6, "minute": 44}
